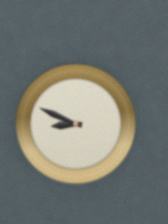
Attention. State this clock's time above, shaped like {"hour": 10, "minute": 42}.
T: {"hour": 8, "minute": 49}
